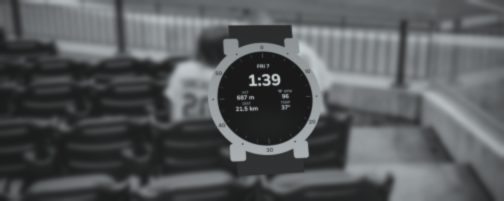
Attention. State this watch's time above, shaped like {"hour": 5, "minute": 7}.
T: {"hour": 1, "minute": 39}
